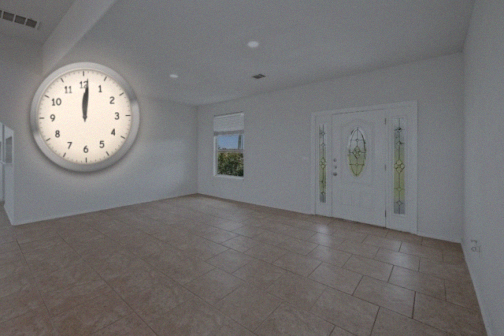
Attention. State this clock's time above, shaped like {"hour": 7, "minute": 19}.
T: {"hour": 12, "minute": 1}
